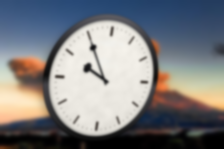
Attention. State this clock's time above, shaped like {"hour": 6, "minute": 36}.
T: {"hour": 9, "minute": 55}
